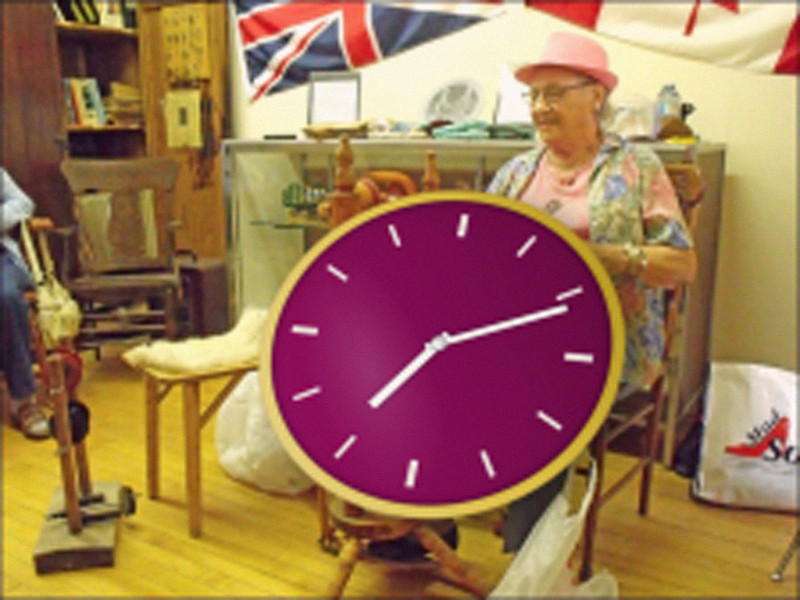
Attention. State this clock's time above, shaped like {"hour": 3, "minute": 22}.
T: {"hour": 7, "minute": 11}
